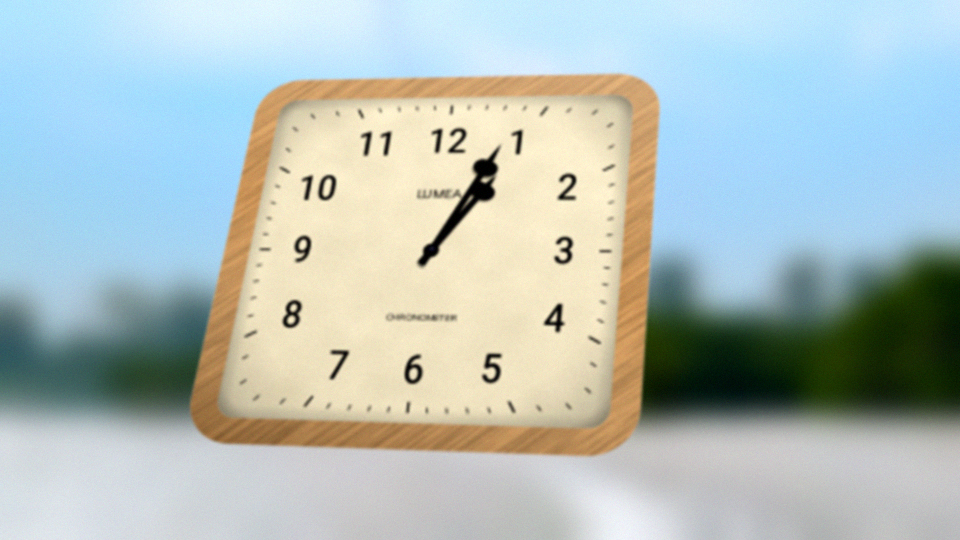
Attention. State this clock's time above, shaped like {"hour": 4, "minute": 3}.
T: {"hour": 1, "minute": 4}
